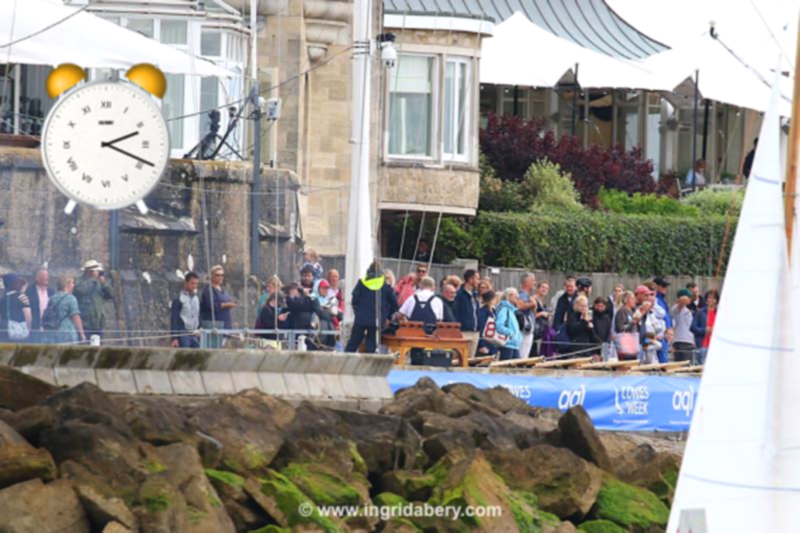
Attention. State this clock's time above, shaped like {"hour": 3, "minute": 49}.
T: {"hour": 2, "minute": 19}
